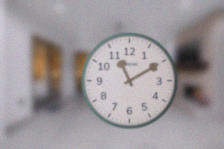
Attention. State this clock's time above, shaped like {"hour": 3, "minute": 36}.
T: {"hour": 11, "minute": 10}
